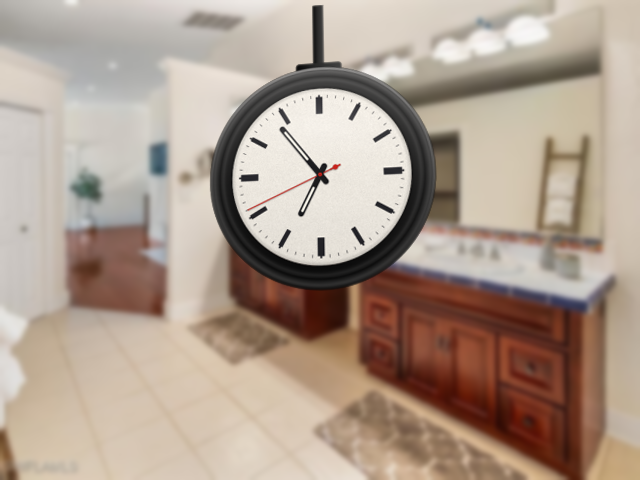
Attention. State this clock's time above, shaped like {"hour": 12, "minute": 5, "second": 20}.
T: {"hour": 6, "minute": 53, "second": 41}
